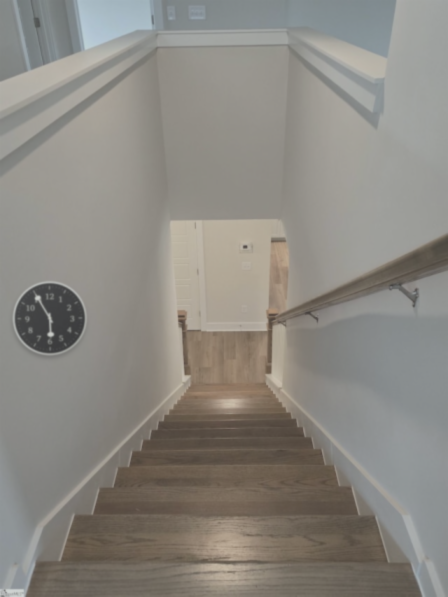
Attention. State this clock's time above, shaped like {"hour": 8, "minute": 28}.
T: {"hour": 5, "minute": 55}
